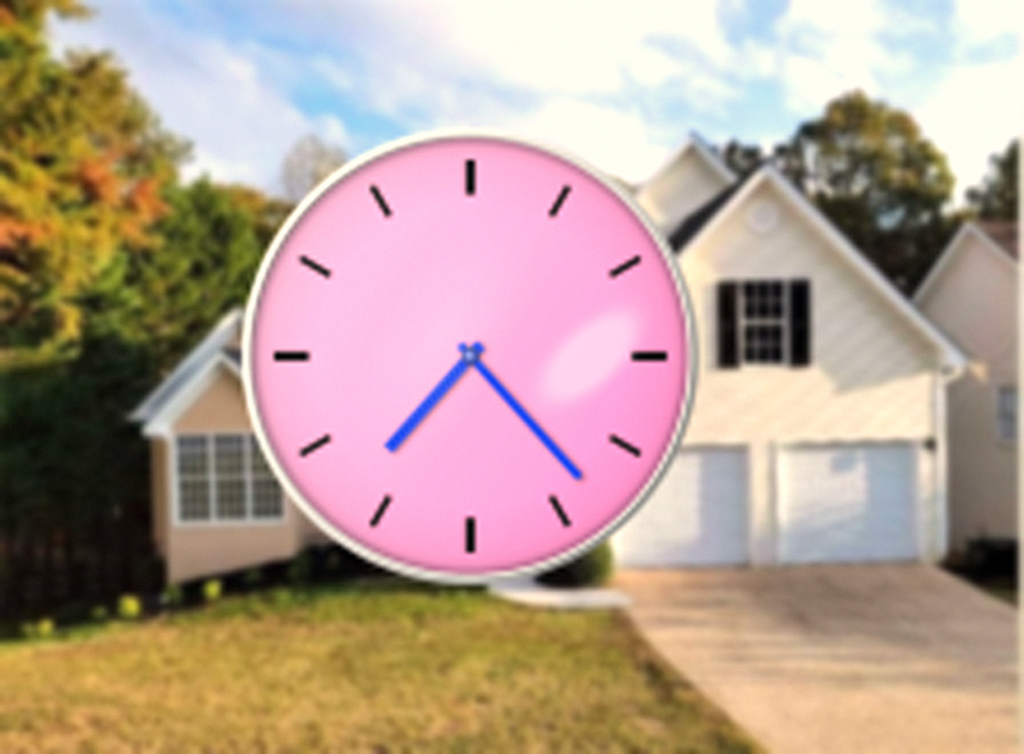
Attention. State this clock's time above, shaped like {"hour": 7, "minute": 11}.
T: {"hour": 7, "minute": 23}
